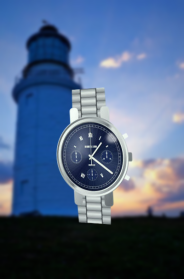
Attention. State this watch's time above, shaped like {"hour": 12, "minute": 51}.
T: {"hour": 1, "minute": 21}
